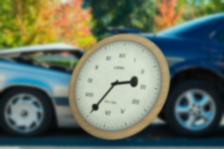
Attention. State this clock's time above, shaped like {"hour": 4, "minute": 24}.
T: {"hour": 2, "minute": 35}
